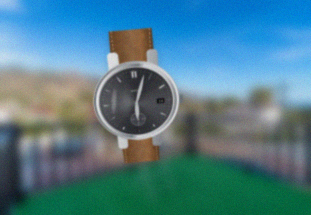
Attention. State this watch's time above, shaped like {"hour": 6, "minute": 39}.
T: {"hour": 6, "minute": 3}
